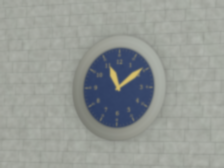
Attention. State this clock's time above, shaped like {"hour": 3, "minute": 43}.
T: {"hour": 11, "minute": 9}
